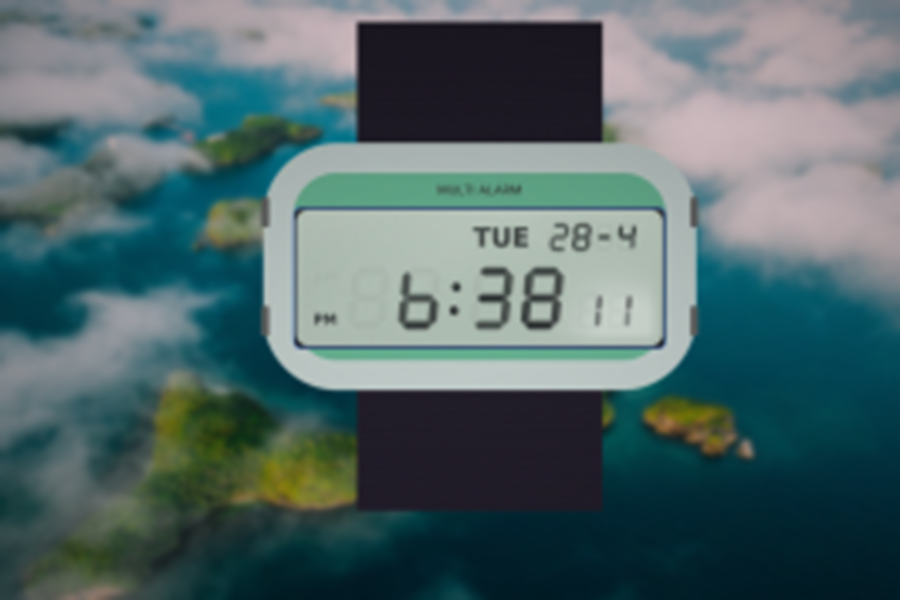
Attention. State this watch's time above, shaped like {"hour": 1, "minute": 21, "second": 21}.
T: {"hour": 6, "minute": 38, "second": 11}
